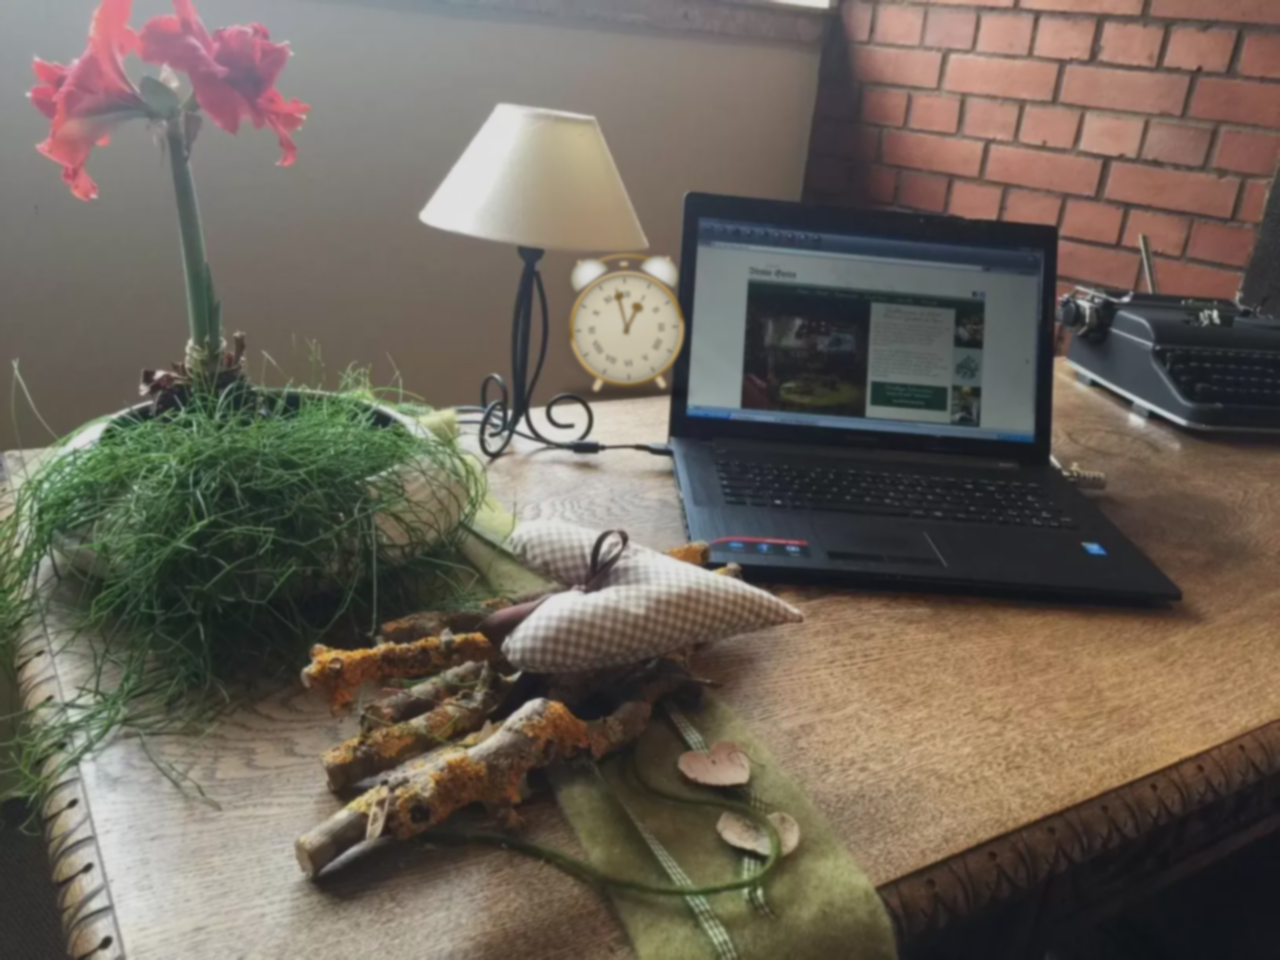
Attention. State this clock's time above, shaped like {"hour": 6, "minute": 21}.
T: {"hour": 12, "minute": 58}
